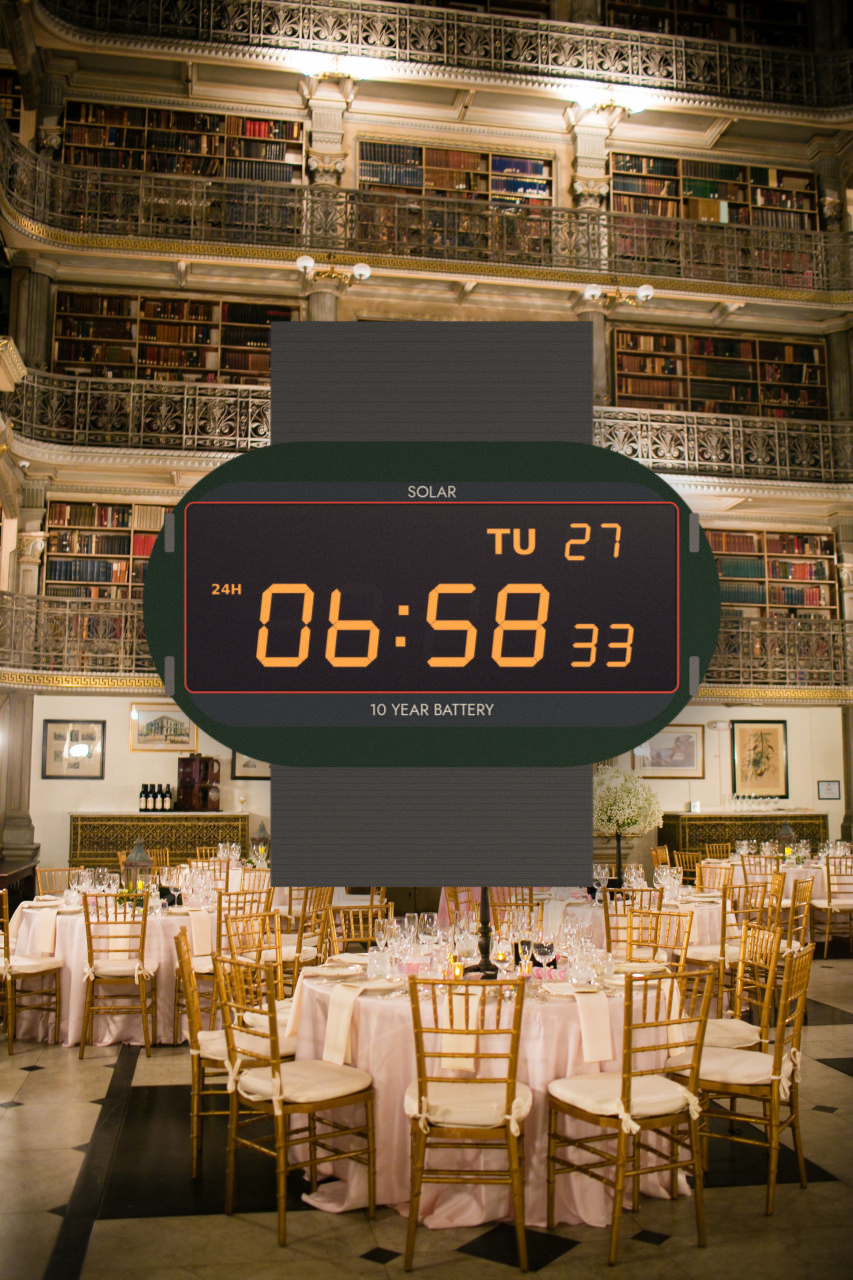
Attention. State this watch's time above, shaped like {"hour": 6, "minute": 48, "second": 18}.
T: {"hour": 6, "minute": 58, "second": 33}
